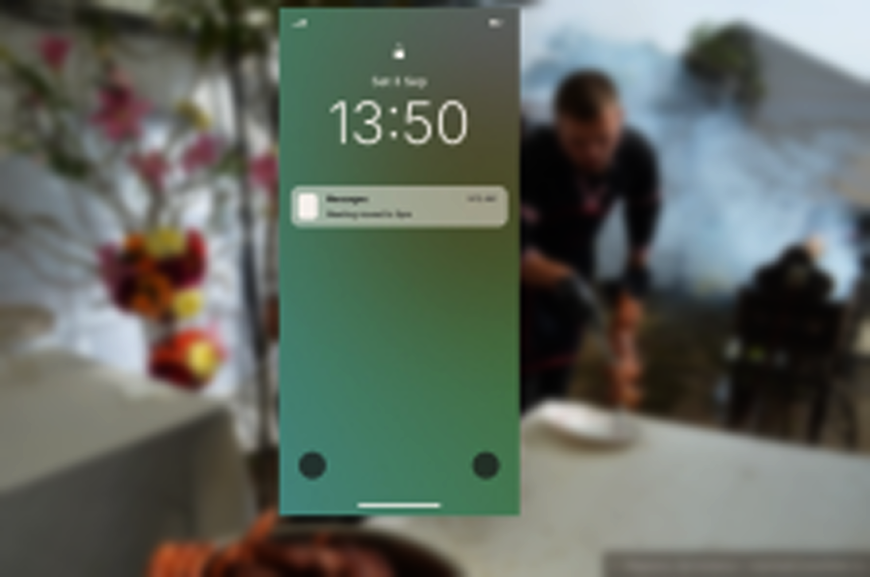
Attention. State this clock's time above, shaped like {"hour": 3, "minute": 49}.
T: {"hour": 13, "minute": 50}
